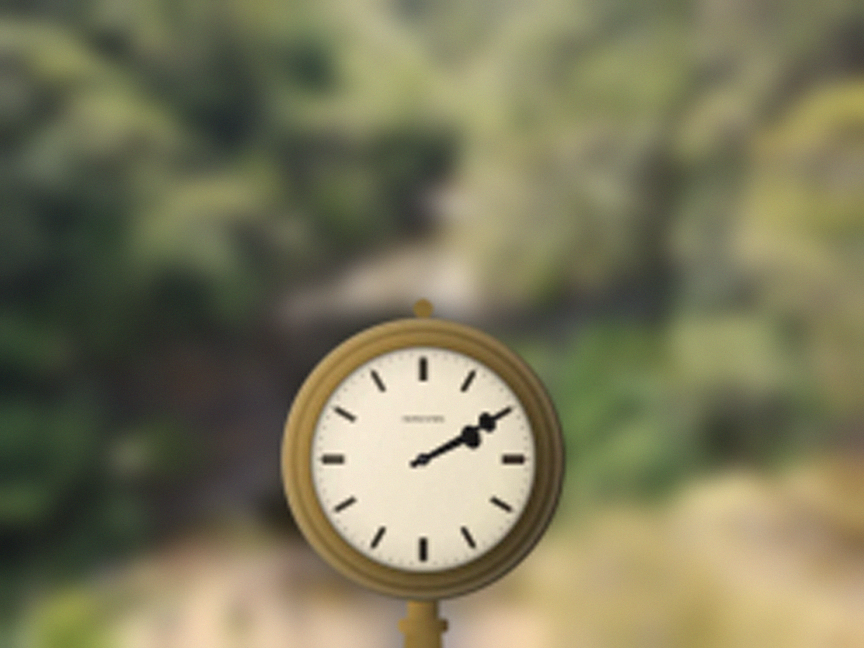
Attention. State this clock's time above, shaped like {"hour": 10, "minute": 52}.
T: {"hour": 2, "minute": 10}
